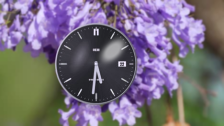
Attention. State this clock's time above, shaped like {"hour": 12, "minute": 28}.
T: {"hour": 5, "minute": 31}
